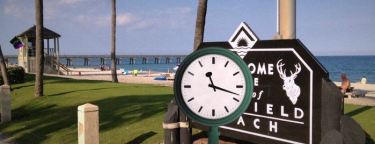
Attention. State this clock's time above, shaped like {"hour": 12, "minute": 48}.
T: {"hour": 11, "minute": 18}
